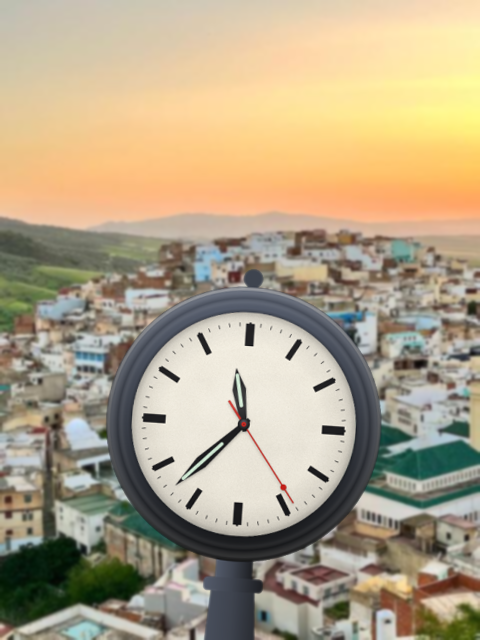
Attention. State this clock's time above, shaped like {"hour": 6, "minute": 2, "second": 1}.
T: {"hour": 11, "minute": 37, "second": 24}
